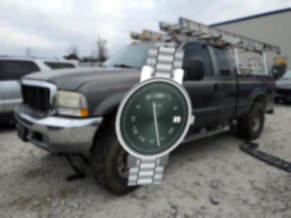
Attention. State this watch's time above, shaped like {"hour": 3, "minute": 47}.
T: {"hour": 11, "minute": 27}
